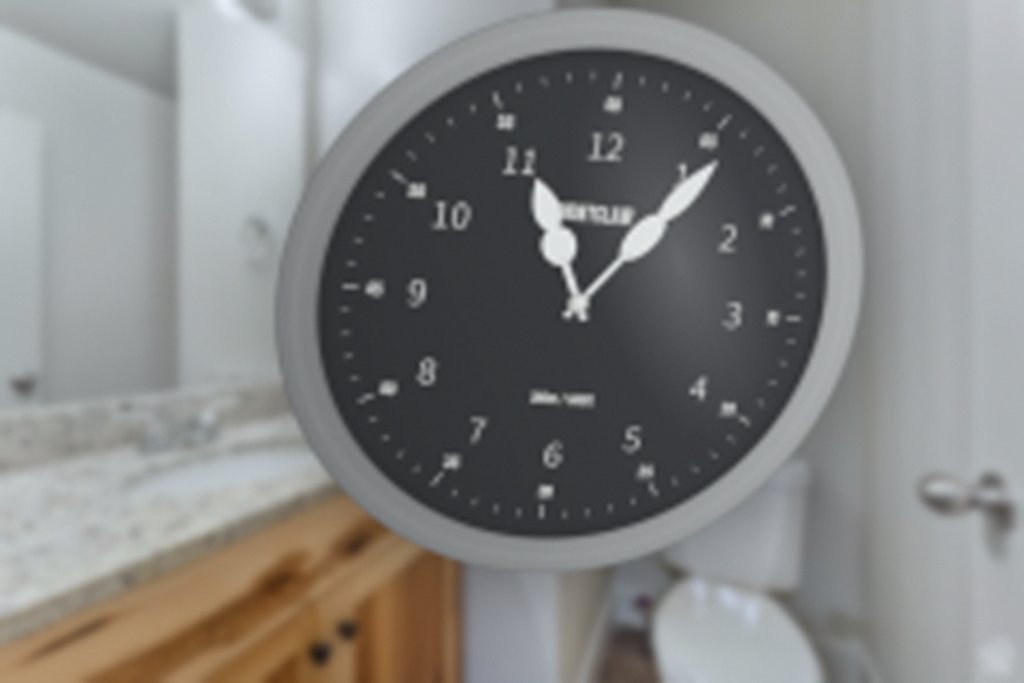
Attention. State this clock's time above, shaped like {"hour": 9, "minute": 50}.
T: {"hour": 11, "minute": 6}
